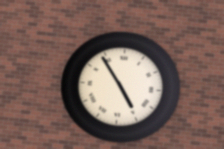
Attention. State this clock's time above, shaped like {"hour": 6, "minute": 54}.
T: {"hour": 4, "minute": 54}
